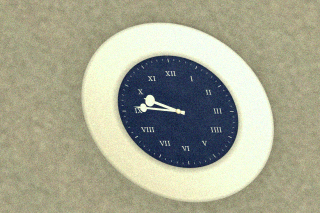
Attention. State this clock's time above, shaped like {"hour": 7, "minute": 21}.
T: {"hour": 9, "minute": 46}
